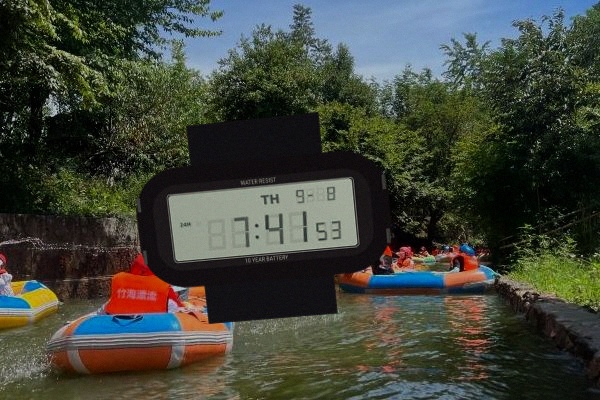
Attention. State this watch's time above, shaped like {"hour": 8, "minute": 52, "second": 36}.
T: {"hour": 7, "minute": 41, "second": 53}
